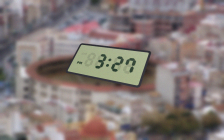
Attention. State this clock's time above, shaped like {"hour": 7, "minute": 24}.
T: {"hour": 3, "minute": 27}
